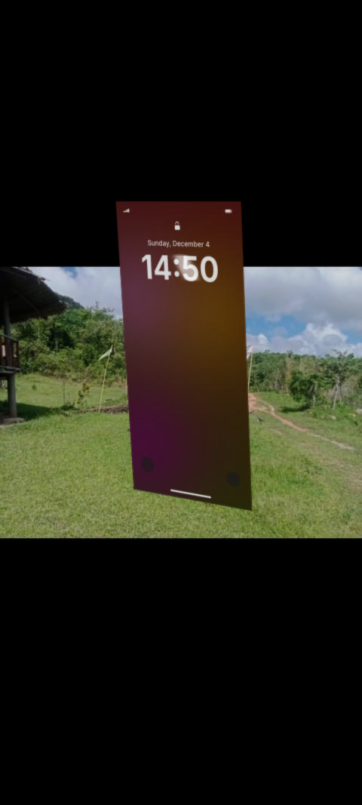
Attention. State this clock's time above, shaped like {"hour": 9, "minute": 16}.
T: {"hour": 14, "minute": 50}
